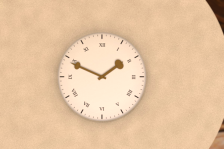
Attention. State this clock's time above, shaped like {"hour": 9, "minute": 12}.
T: {"hour": 1, "minute": 49}
